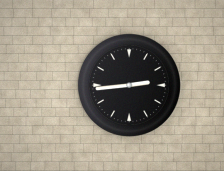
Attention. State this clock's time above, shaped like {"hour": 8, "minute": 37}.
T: {"hour": 2, "minute": 44}
